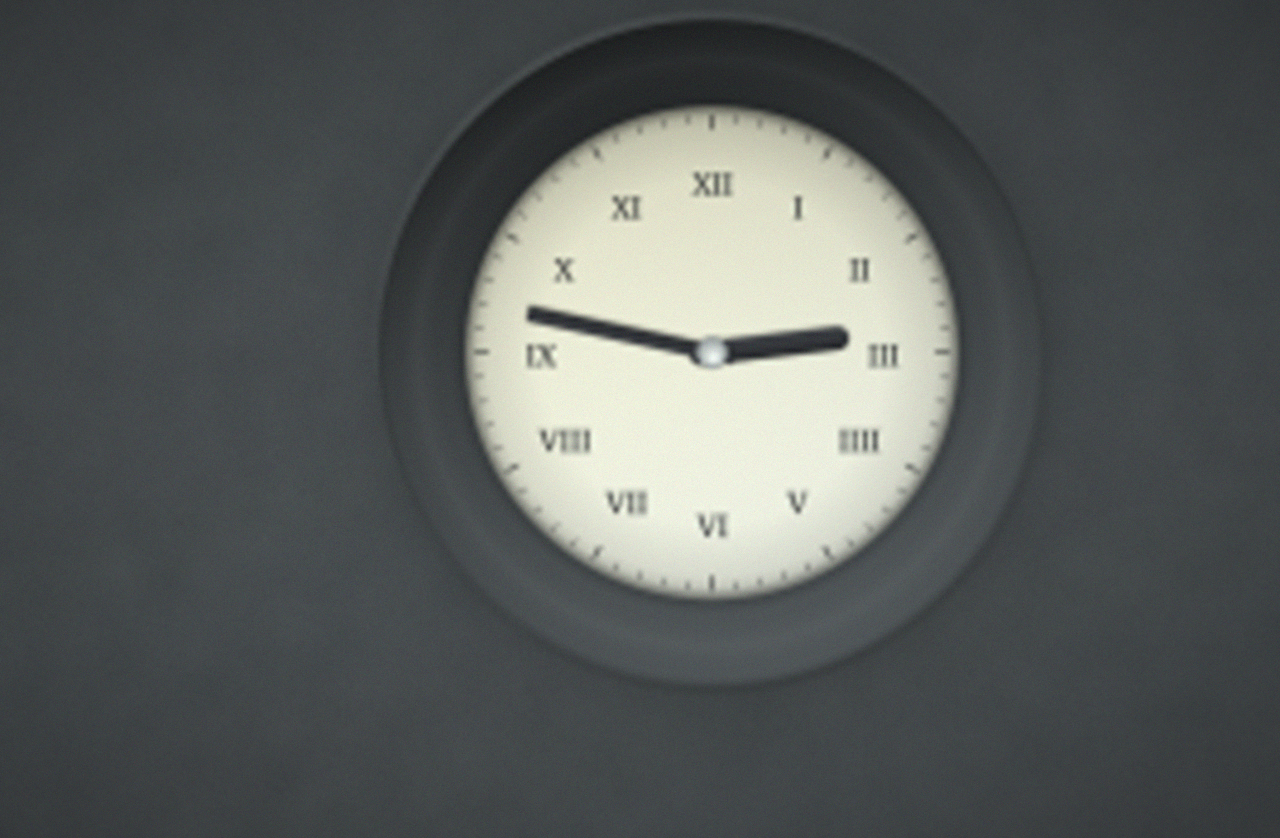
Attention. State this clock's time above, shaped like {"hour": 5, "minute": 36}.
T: {"hour": 2, "minute": 47}
